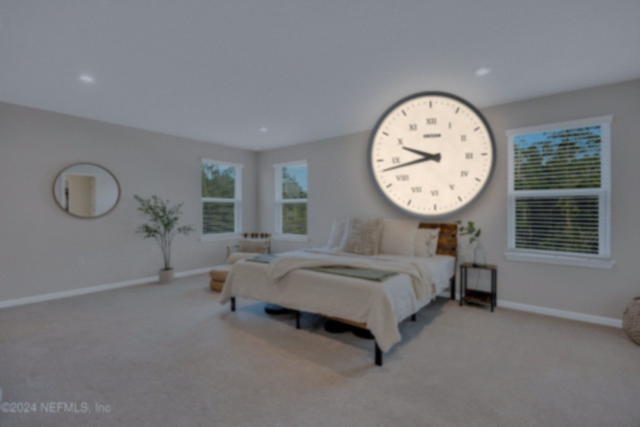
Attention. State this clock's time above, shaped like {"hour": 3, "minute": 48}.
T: {"hour": 9, "minute": 43}
